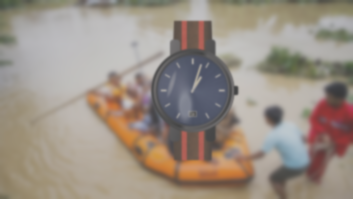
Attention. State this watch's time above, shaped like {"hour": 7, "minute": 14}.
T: {"hour": 1, "minute": 3}
